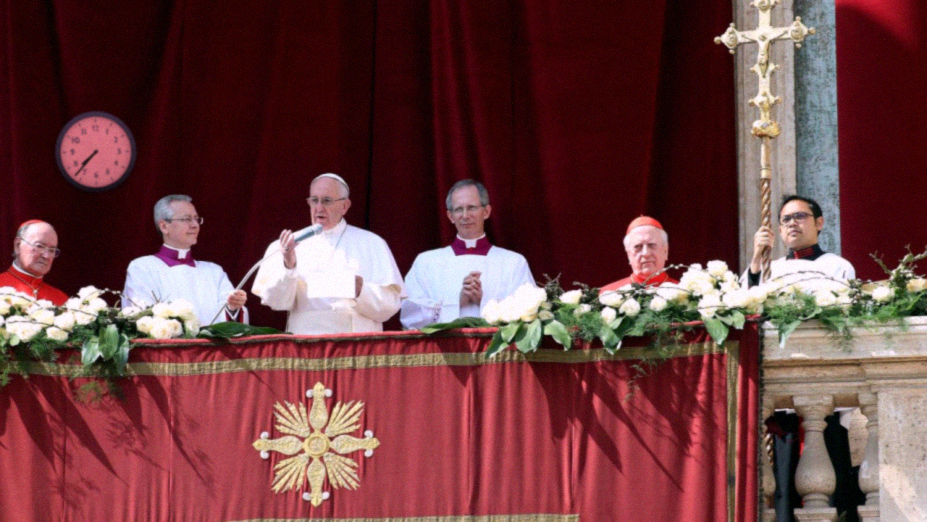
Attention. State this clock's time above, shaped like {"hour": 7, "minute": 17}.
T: {"hour": 7, "minute": 37}
